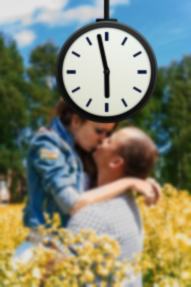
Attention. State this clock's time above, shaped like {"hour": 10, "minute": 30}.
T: {"hour": 5, "minute": 58}
